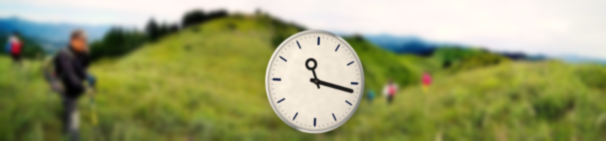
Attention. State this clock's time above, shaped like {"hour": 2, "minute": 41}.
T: {"hour": 11, "minute": 17}
